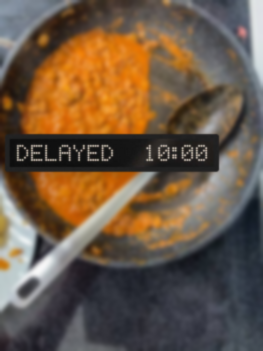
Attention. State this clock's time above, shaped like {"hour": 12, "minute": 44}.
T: {"hour": 10, "minute": 0}
